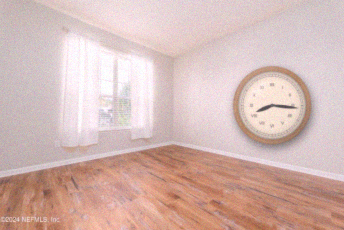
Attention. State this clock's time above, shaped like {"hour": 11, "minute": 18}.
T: {"hour": 8, "minute": 16}
